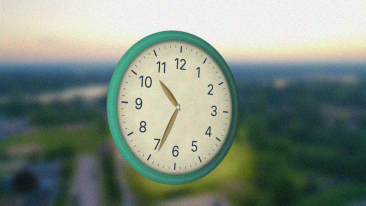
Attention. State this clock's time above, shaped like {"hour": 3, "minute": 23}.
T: {"hour": 10, "minute": 34}
